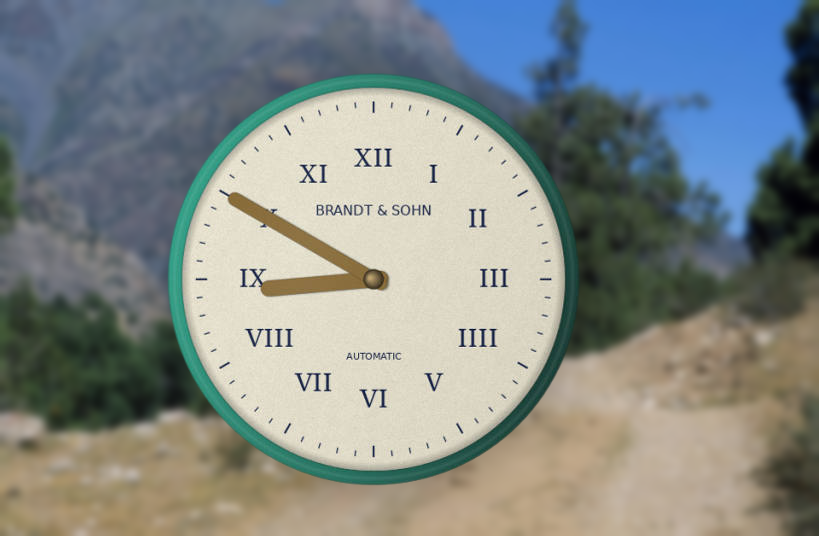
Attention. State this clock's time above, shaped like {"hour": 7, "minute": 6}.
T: {"hour": 8, "minute": 50}
